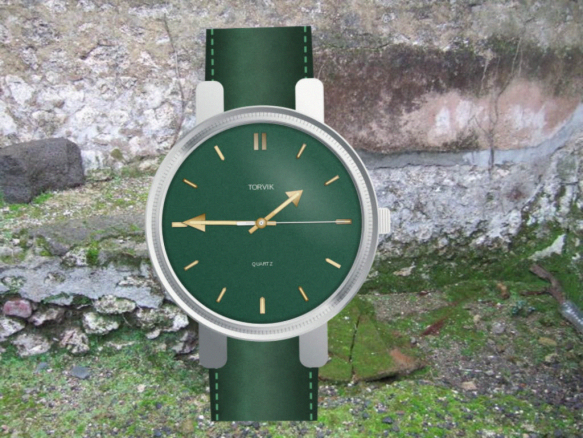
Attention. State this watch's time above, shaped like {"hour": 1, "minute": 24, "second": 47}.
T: {"hour": 1, "minute": 45, "second": 15}
